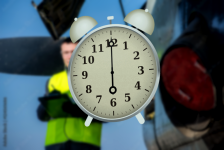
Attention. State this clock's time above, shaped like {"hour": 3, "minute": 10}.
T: {"hour": 6, "minute": 0}
